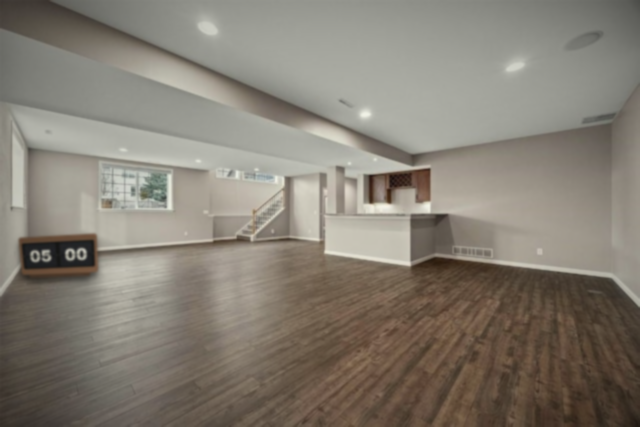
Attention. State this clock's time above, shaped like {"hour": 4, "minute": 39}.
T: {"hour": 5, "minute": 0}
